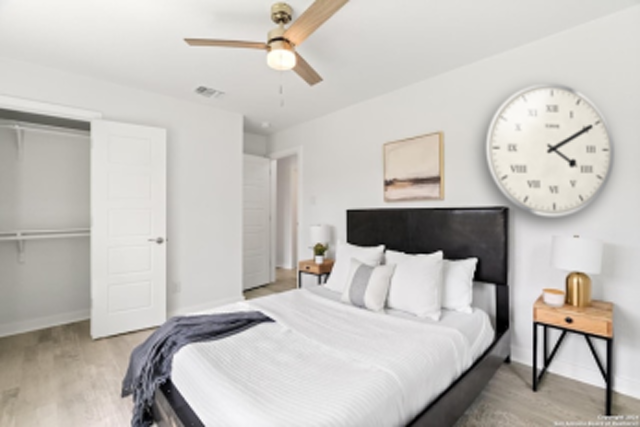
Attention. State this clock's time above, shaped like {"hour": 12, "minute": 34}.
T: {"hour": 4, "minute": 10}
